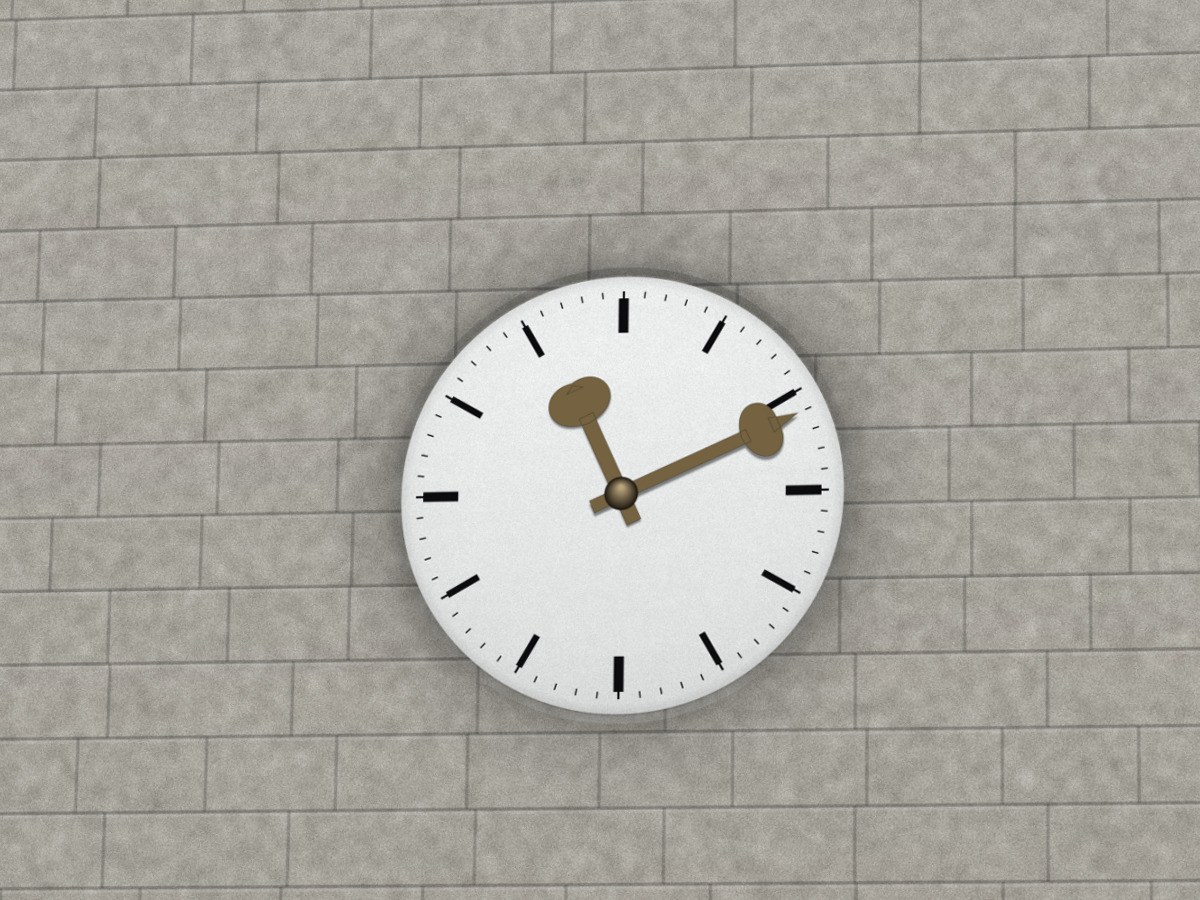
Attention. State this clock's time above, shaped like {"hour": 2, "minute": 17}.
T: {"hour": 11, "minute": 11}
